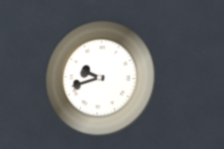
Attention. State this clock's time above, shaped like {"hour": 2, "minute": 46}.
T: {"hour": 9, "minute": 42}
